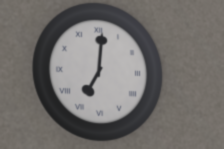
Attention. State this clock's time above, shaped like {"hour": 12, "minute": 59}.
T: {"hour": 7, "minute": 1}
